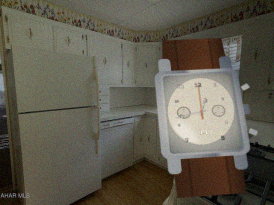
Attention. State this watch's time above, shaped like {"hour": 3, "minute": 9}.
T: {"hour": 12, "minute": 43}
